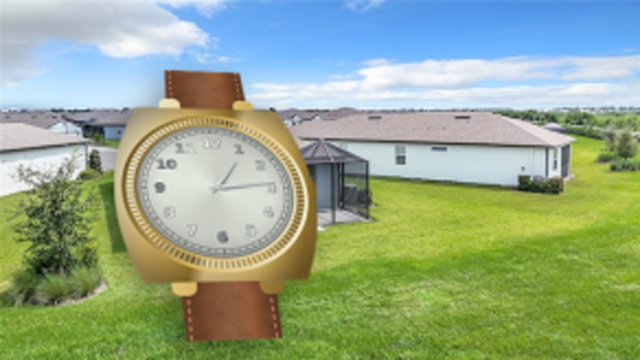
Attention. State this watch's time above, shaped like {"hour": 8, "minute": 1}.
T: {"hour": 1, "minute": 14}
